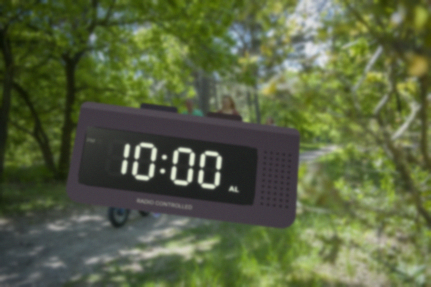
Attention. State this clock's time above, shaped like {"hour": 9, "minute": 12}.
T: {"hour": 10, "minute": 0}
